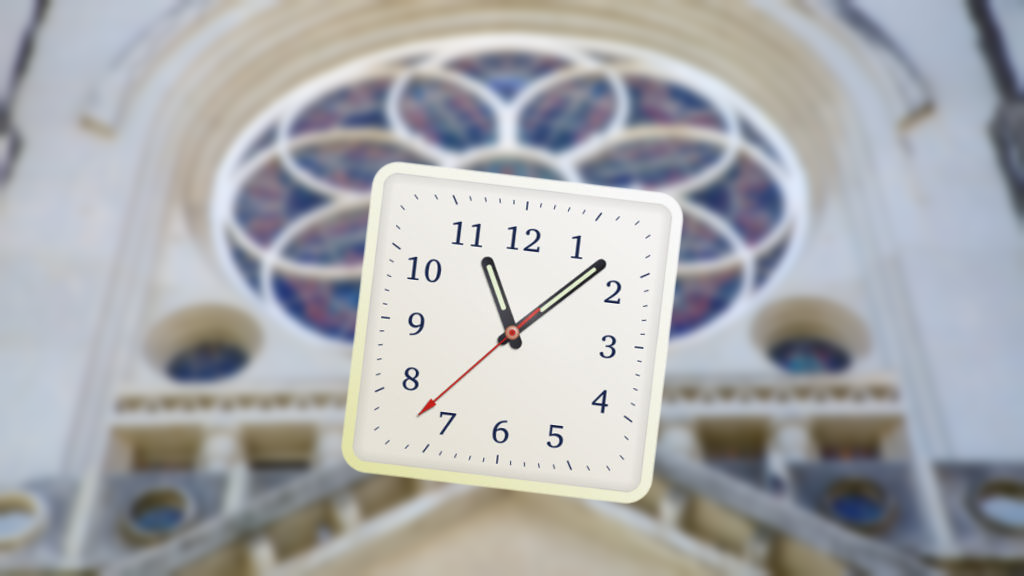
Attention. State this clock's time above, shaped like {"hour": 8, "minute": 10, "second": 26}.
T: {"hour": 11, "minute": 7, "second": 37}
